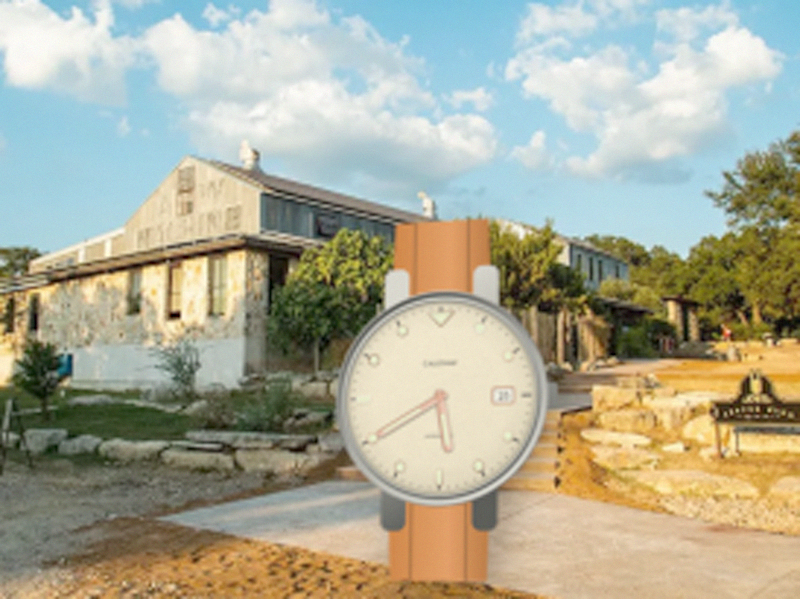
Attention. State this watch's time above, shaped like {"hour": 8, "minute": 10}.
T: {"hour": 5, "minute": 40}
